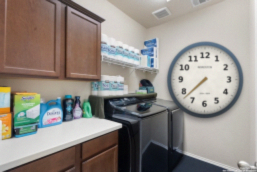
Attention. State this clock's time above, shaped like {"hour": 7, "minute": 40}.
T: {"hour": 7, "minute": 38}
